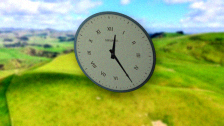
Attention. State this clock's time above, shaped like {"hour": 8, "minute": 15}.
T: {"hour": 12, "minute": 25}
